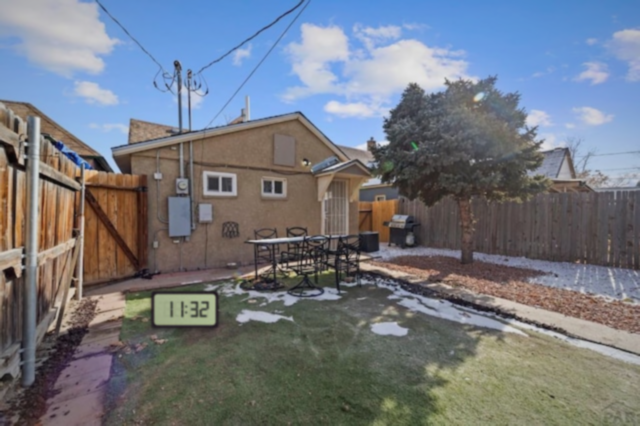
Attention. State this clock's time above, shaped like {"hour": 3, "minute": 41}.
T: {"hour": 11, "minute": 32}
